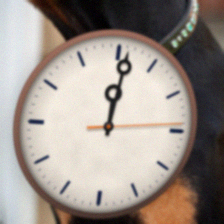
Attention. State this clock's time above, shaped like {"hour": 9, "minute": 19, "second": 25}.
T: {"hour": 12, "minute": 1, "second": 14}
